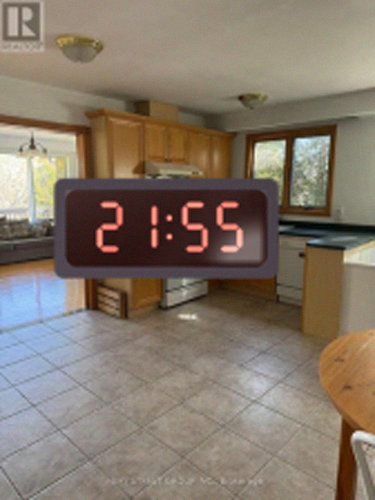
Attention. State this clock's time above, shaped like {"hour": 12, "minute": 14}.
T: {"hour": 21, "minute": 55}
